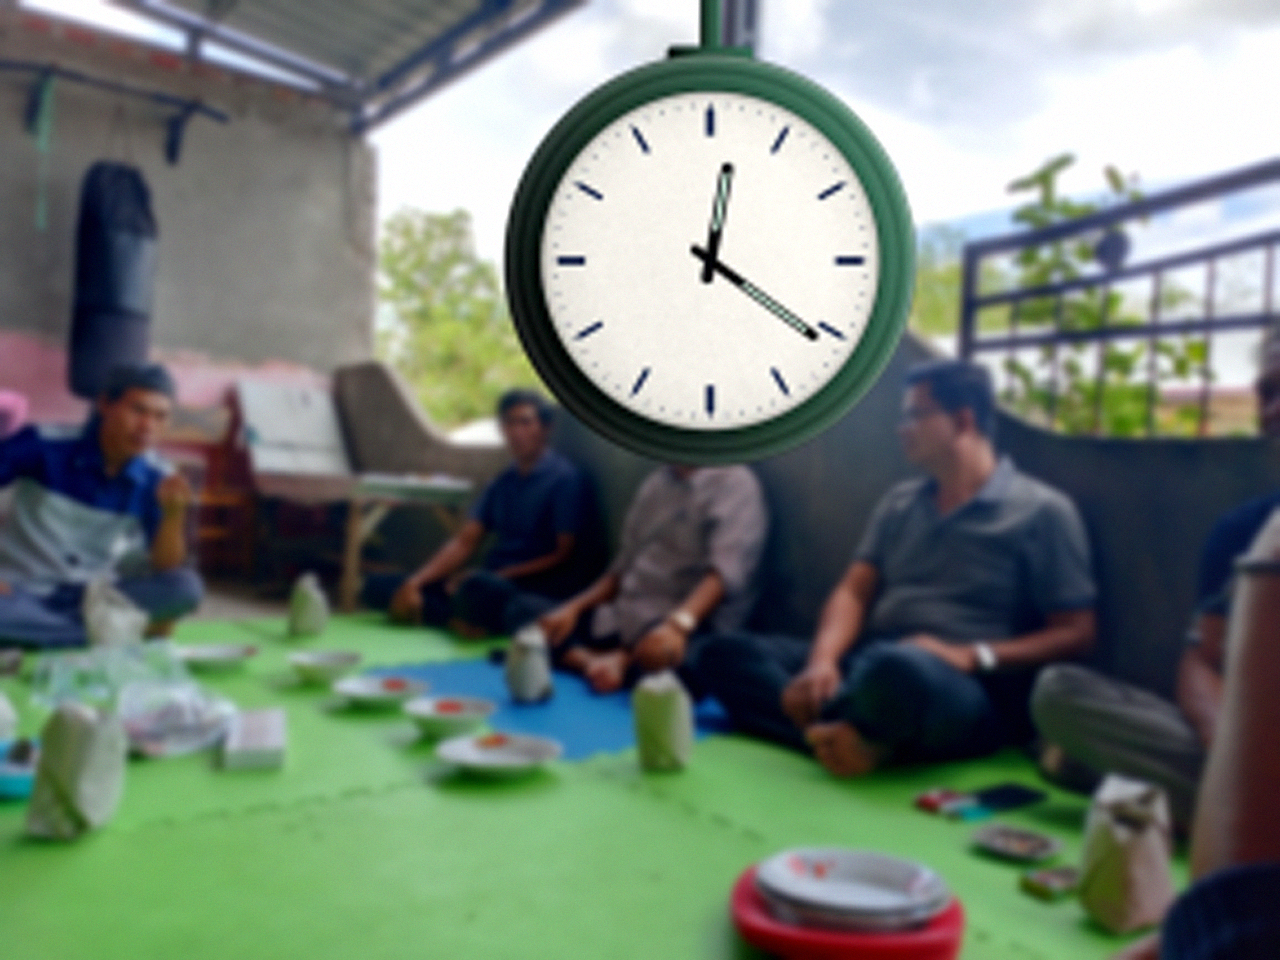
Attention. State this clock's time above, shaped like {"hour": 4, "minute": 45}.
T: {"hour": 12, "minute": 21}
